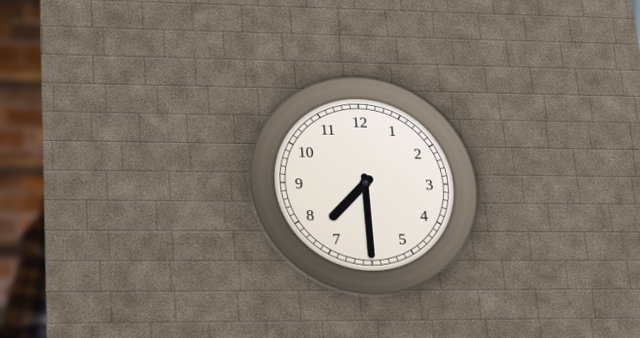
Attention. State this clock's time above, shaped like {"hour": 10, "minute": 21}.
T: {"hour": 7, "minute": 30}
